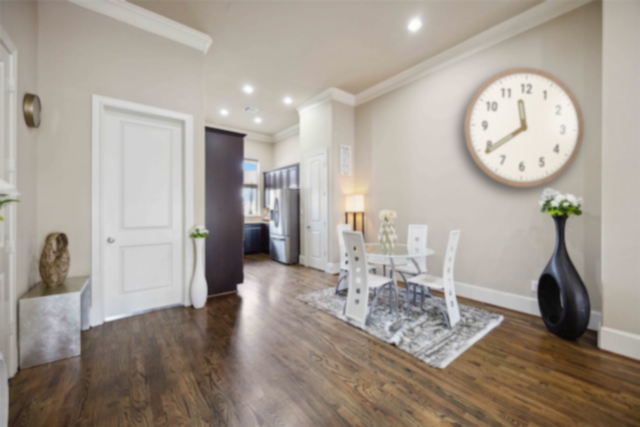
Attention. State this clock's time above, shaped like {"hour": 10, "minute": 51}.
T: {"hour": 11, "minute": 39}
